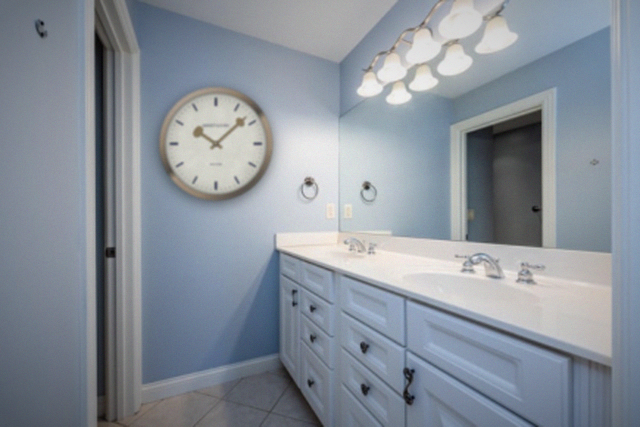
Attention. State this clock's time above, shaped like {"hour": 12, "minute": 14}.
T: {"hour": 10, "minute": 8}
